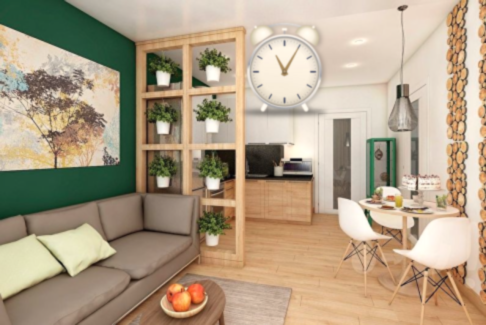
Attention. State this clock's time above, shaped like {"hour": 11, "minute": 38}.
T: {"hour": 11, "minute": 5}
